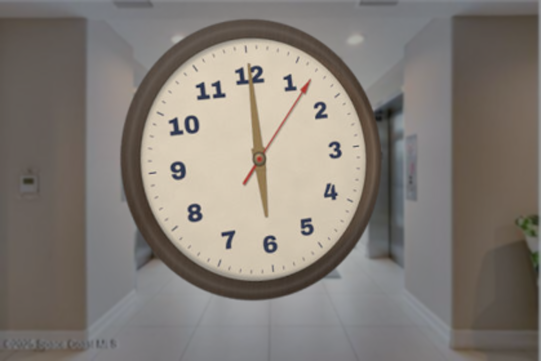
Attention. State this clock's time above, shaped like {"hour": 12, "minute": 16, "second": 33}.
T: {"hour": 6, "minute": 0, "second": 7}
